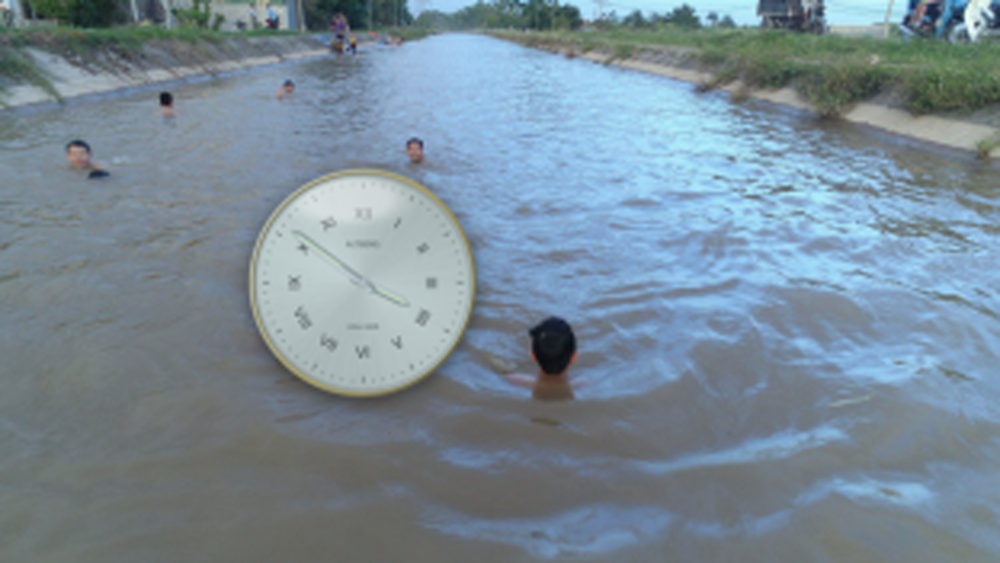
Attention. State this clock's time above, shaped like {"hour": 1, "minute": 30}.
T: {"hour": 3, "minute": 51}
